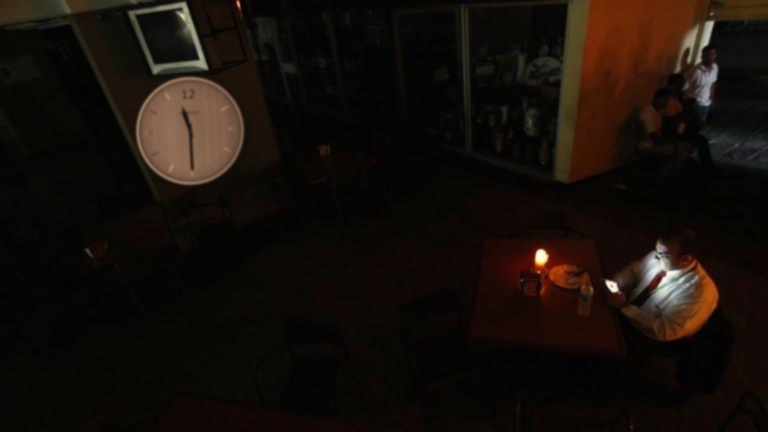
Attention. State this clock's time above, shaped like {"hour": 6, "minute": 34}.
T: {"hour": 11, "minute": 30}
